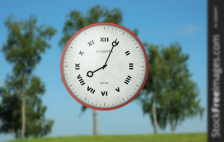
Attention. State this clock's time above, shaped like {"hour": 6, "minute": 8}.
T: {"hour": 8, "minute": 4}
